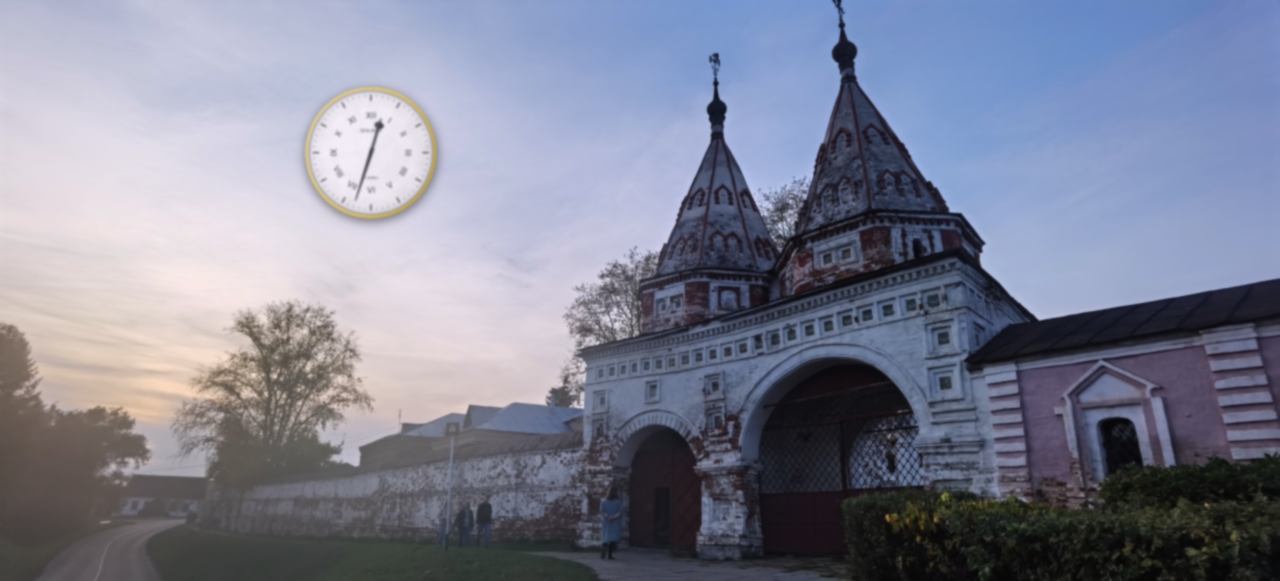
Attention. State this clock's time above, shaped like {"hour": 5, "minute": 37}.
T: {"hour": 12, "minute": 33}
